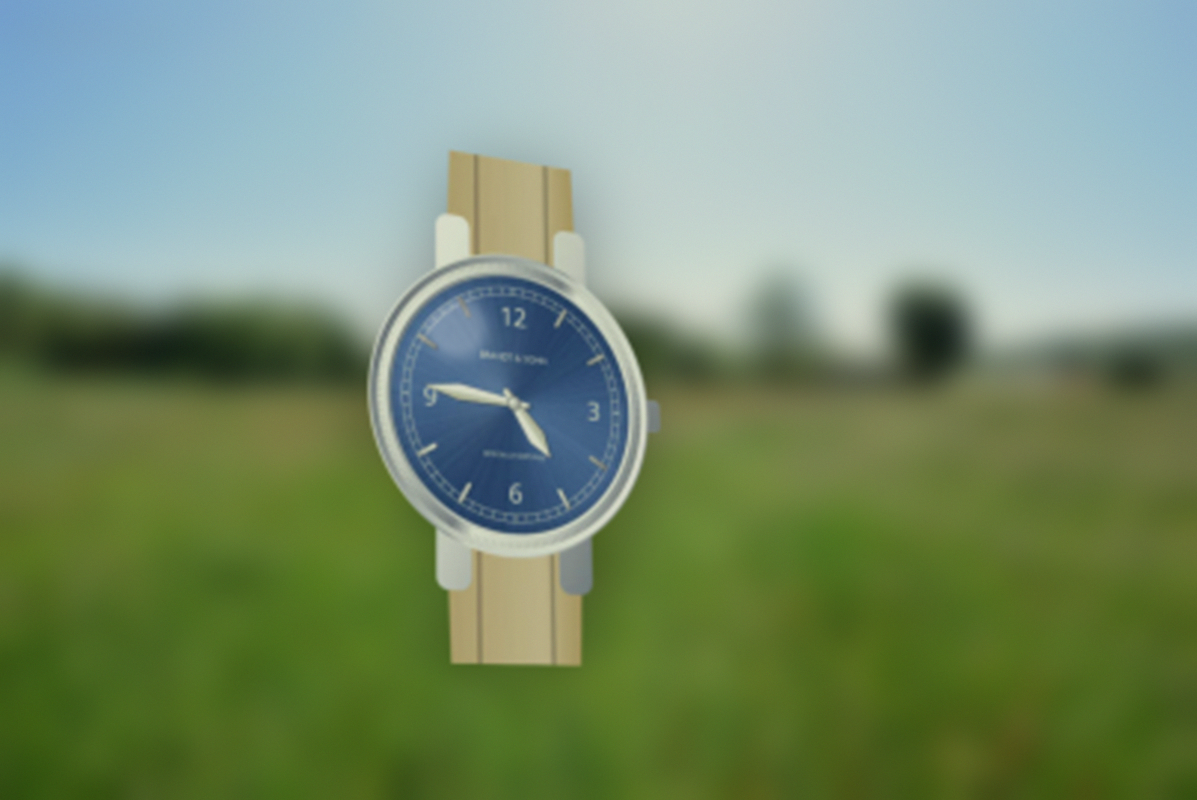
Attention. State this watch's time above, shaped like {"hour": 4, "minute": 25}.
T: {"hour": 4, "minute": 46}
